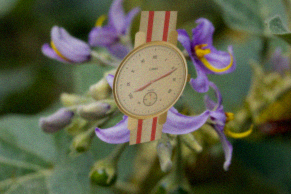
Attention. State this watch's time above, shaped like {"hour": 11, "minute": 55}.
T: {"hour": 8, "minute": 11}
